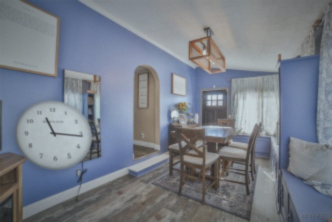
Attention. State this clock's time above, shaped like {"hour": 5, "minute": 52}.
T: {"hour": 11, "minute": 16}
